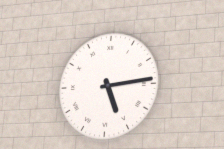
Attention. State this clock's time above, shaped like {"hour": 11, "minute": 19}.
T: {"hour": 5, "minute": 14}
